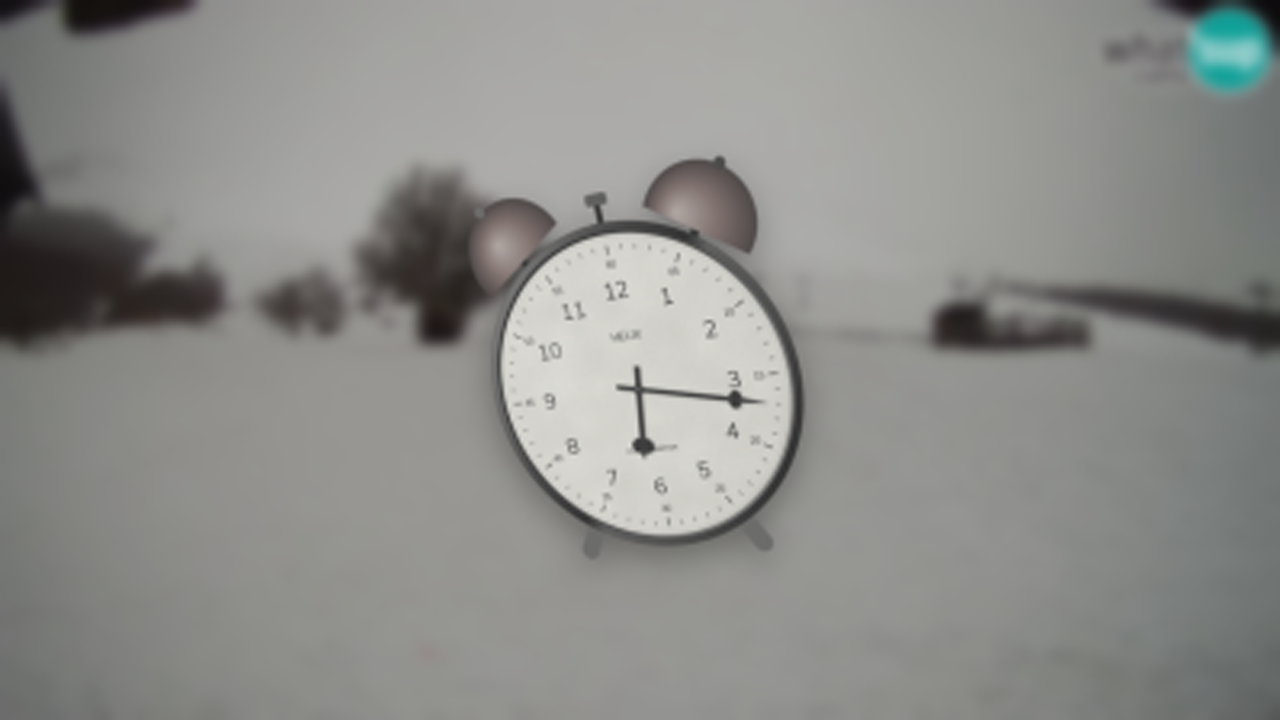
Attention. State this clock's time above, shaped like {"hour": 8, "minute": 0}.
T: {"hour": 6, "minute": 17}
